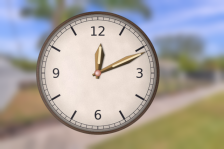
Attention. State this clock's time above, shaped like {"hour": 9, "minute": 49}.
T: {"hour": 12, "minute": 11}
